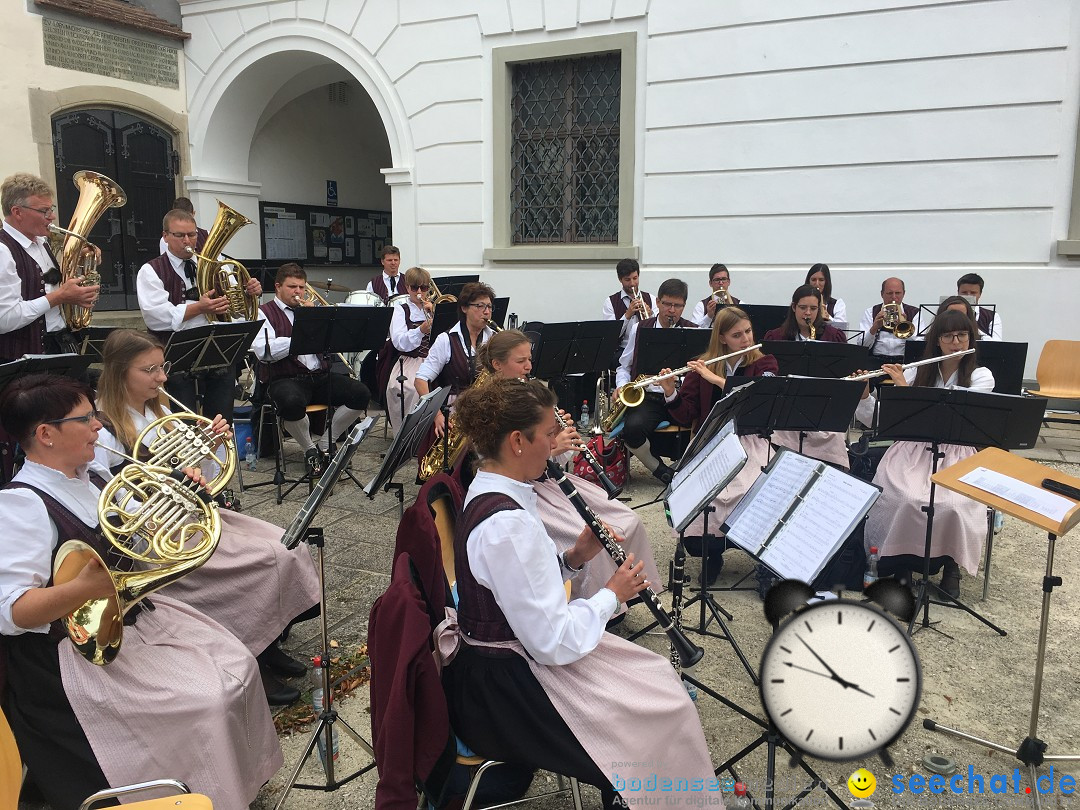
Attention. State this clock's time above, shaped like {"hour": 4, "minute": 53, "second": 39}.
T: {"hour": 3, "minute": 52, "second": 48}
